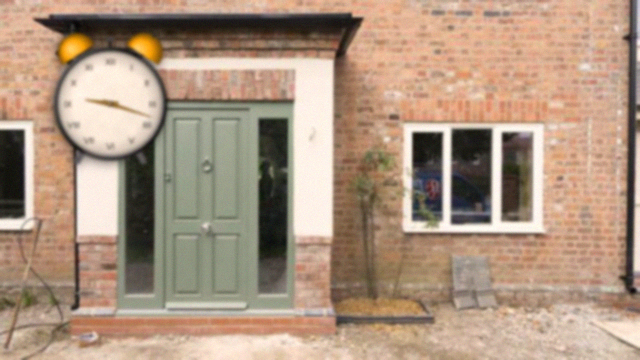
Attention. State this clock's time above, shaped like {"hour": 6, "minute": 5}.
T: {"hour": 9, "minute": 18}
